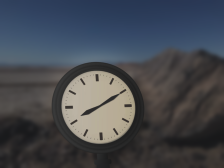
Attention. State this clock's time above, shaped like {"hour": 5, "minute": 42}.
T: {"hour": 8, "minute": 10}
